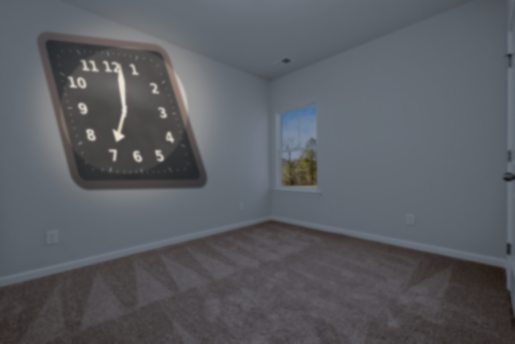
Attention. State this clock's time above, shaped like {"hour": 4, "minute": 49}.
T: {"hour": 7, "minute": 2}
